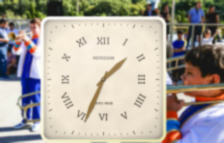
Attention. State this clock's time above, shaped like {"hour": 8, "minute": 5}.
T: {"hour": 1, "minute": 34}
